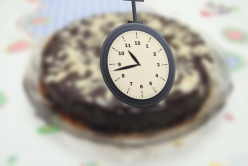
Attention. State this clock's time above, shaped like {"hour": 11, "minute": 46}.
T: {"hour": 10, "minute": 43}
